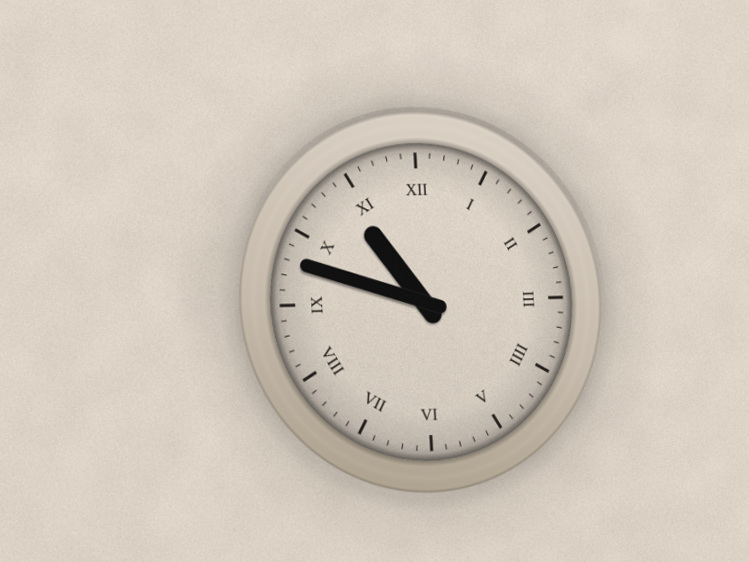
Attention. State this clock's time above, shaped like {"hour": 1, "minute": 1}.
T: {"hour": 10, "minute": 48}
